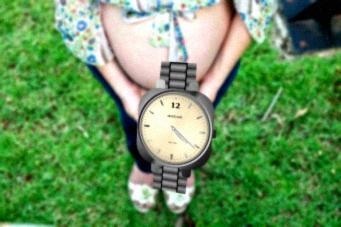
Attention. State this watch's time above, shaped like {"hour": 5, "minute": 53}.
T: {"hour": 4, "minute": 21}
